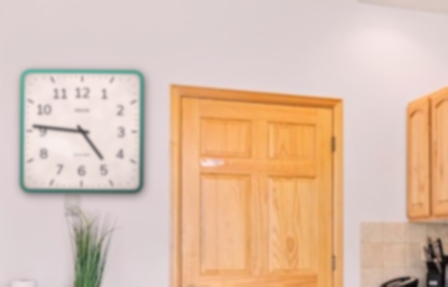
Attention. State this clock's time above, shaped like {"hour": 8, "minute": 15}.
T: {"hour": 4, "minute": 46}
